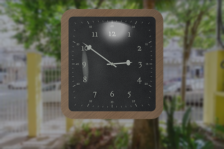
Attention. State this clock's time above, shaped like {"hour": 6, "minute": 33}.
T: {"hour": 2, "minute": 51}
